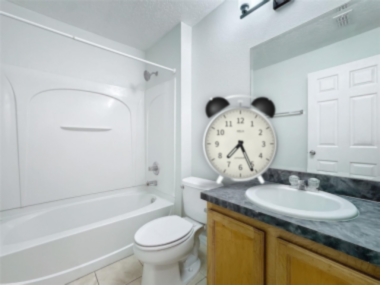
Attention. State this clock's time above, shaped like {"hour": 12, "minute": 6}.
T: {"hour": 7, "minute": 26}
